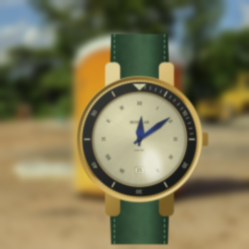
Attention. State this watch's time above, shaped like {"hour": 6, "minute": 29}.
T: {"hour": 12, "minute": 9}
